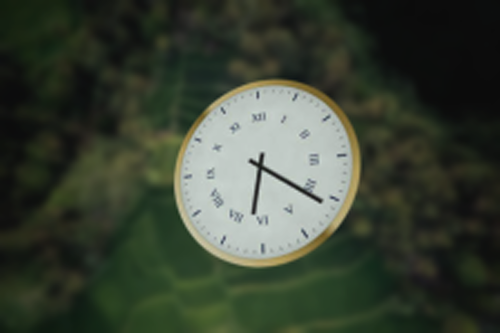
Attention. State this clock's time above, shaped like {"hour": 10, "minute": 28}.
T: {"hour": 6, "minute": 21}
